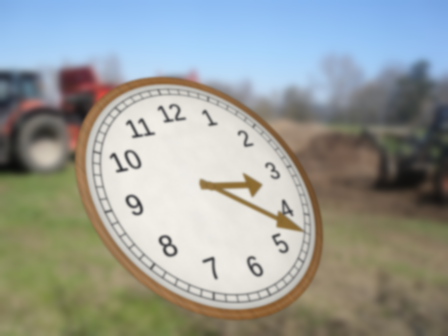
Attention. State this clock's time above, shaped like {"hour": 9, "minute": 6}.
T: {"hour": 3, "minute": 22}
